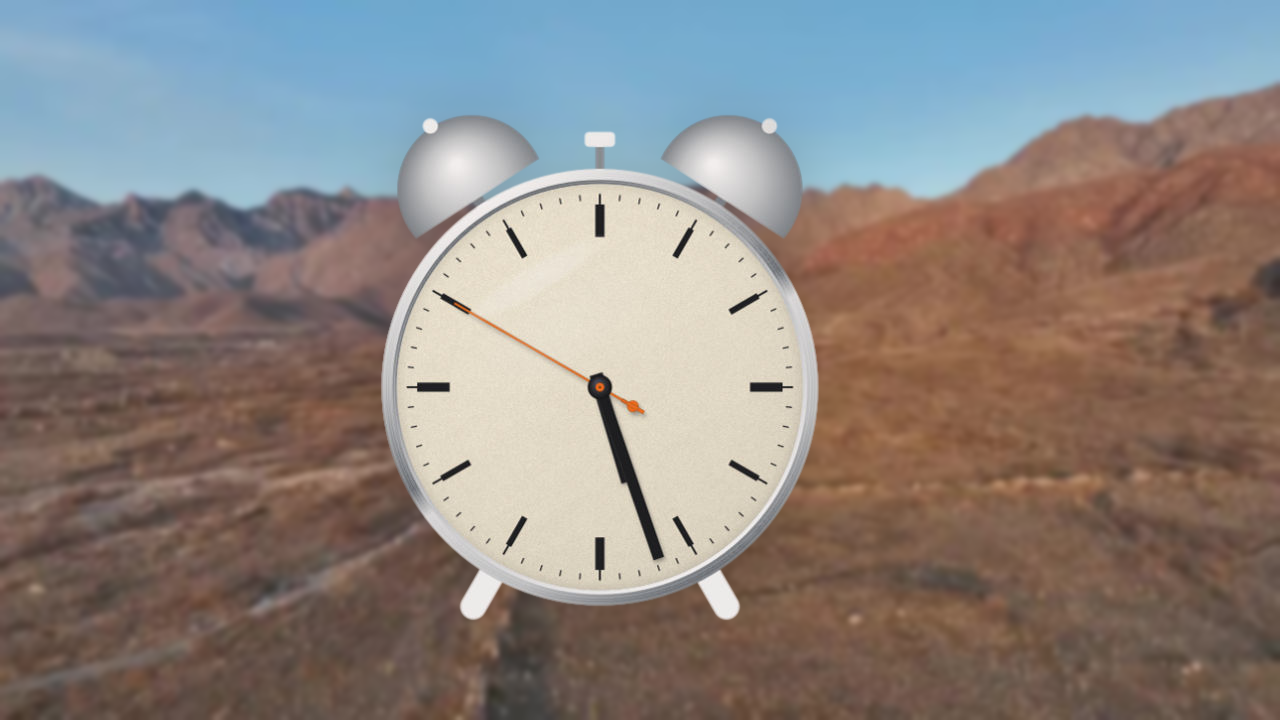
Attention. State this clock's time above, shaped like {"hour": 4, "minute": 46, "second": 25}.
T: {"hour": 5, "minute": 26, "second": 50}
